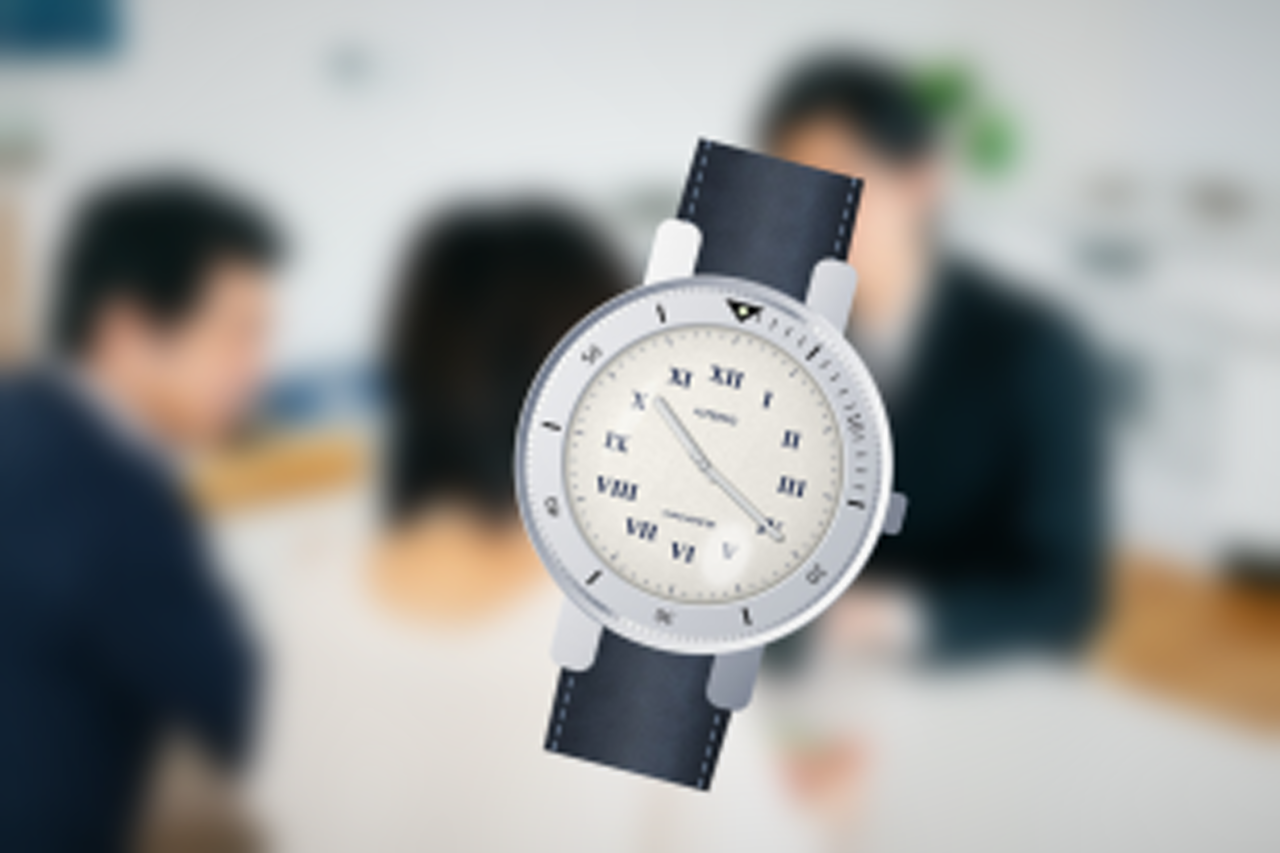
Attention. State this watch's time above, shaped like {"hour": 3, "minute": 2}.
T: {"hour": 10, "minute": 20}
